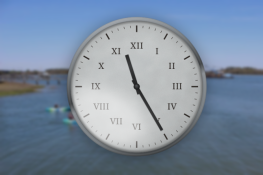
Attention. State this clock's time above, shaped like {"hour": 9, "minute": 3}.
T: {"hour": 11, "minute": 25}
